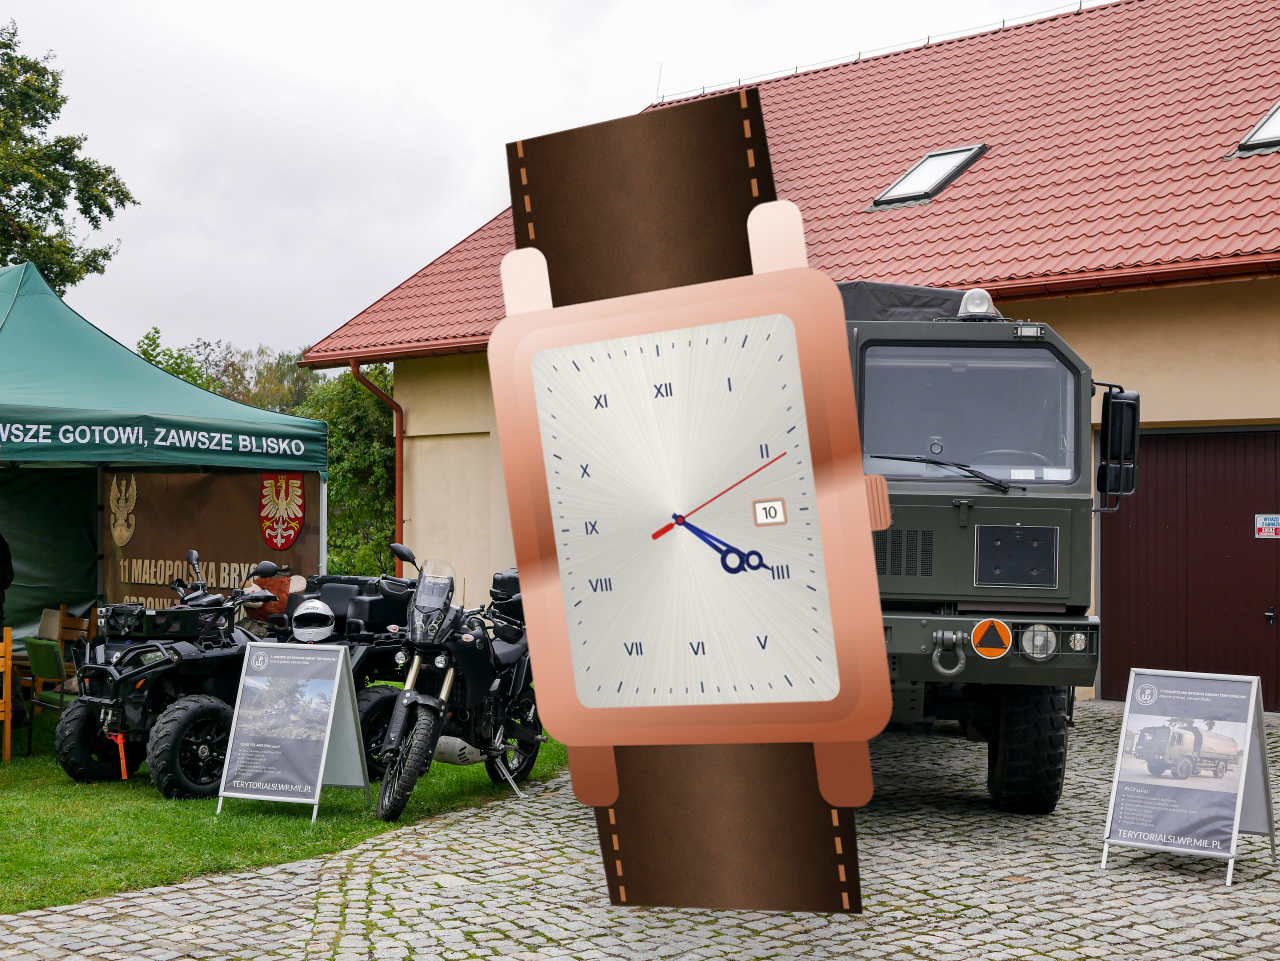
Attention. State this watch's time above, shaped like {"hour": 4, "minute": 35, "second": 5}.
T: {"hour": 4, "minute": 20, "second": 11}
